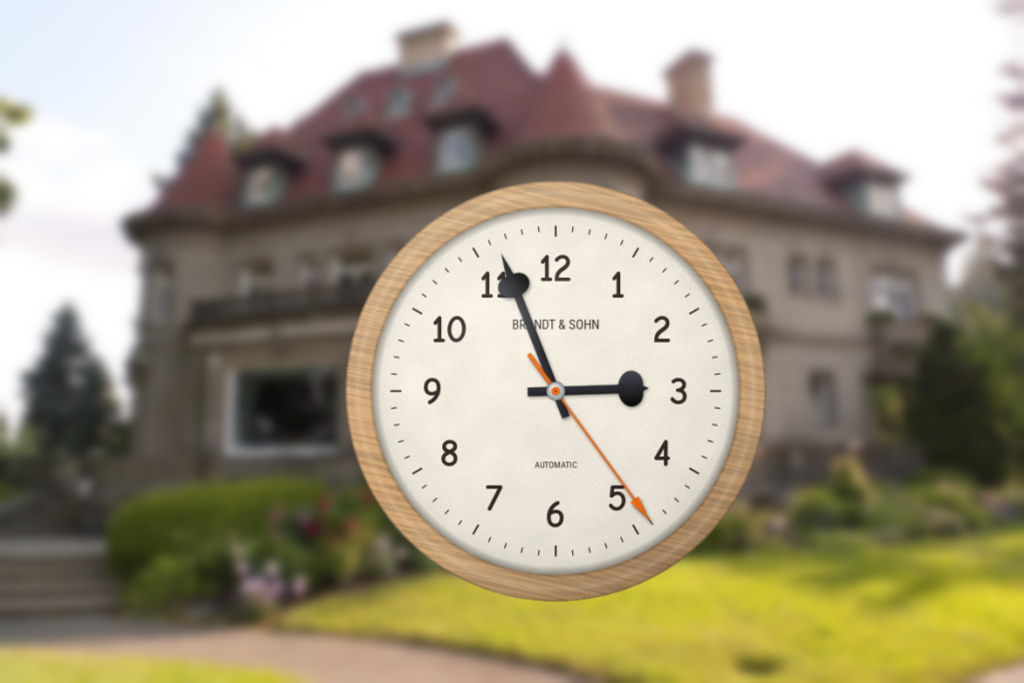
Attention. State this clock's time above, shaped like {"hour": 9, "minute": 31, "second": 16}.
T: {"hour": 2, "minute": 56, "second": 24}
